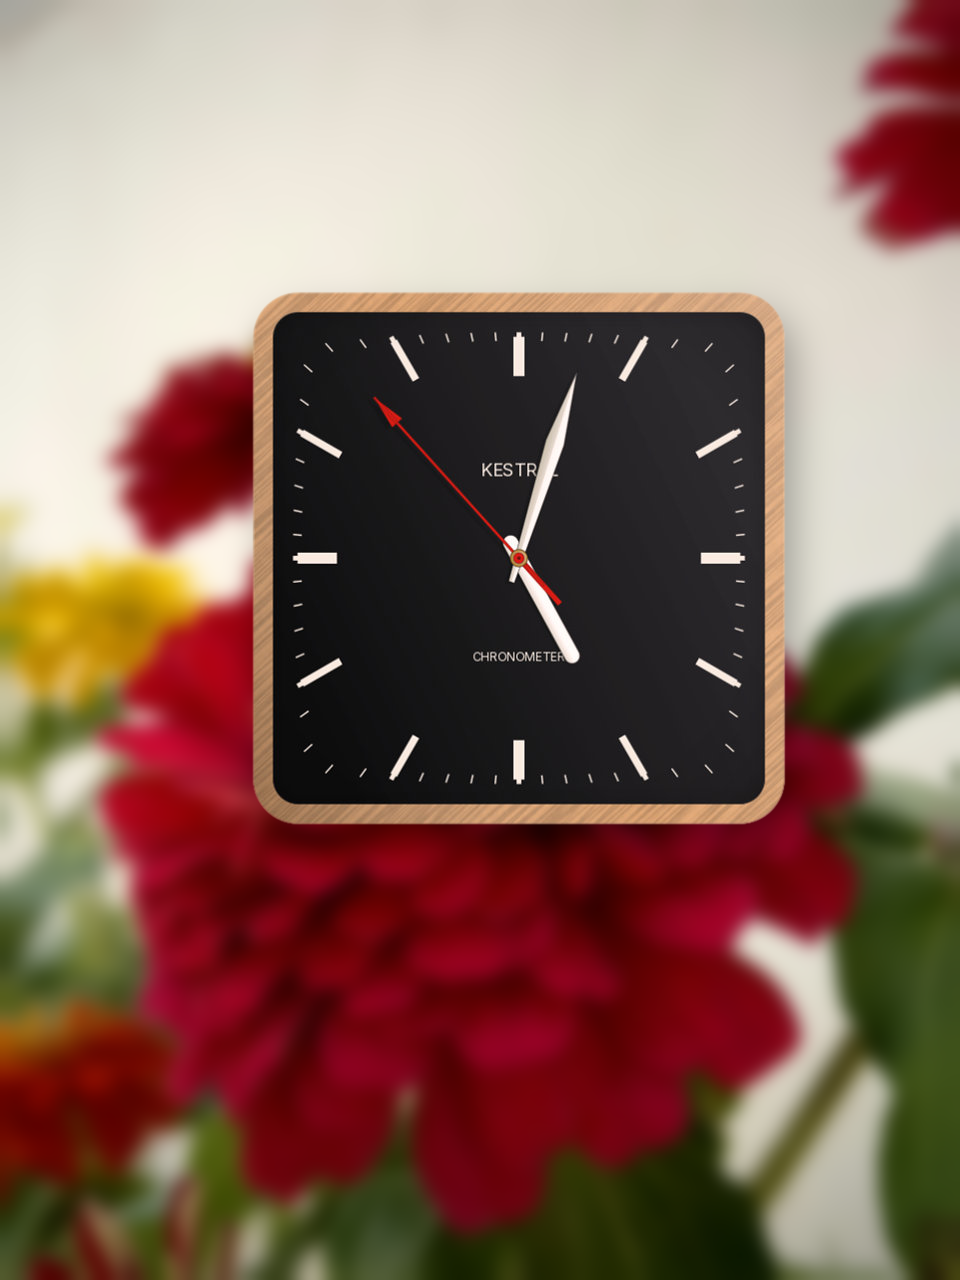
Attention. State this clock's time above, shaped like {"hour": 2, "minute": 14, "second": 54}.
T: {"hour": 5, "minute": 2, "second": 53}
